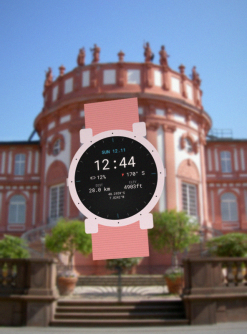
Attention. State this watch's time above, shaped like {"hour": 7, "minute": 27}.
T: {"hour": 12, "minute": 44}
